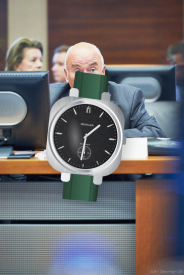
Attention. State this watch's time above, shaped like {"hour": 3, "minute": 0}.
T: {"hour": 1, "minute": 31}
